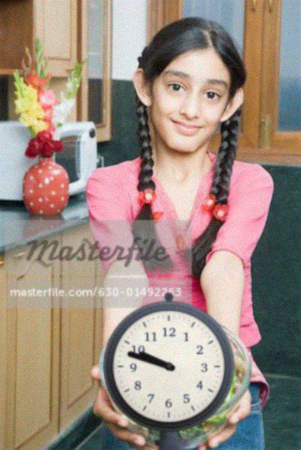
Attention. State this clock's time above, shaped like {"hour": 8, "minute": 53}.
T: {"hour": 9, "minute": 48}
